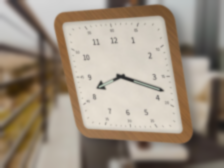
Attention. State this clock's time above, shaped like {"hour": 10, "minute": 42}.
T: {"hour": 8, "minute": 18}
